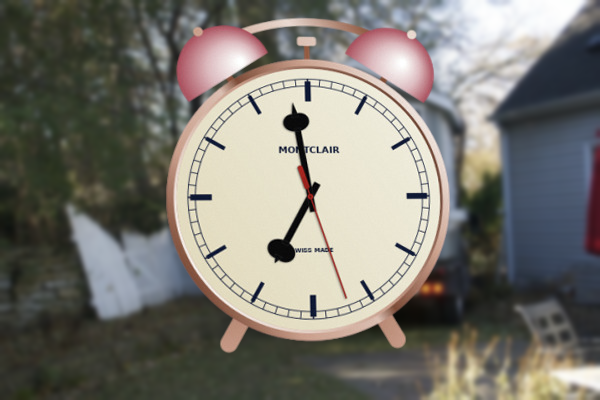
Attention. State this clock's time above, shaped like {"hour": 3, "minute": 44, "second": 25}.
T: {"hour": 6, "minute": 58, "second": 27}
